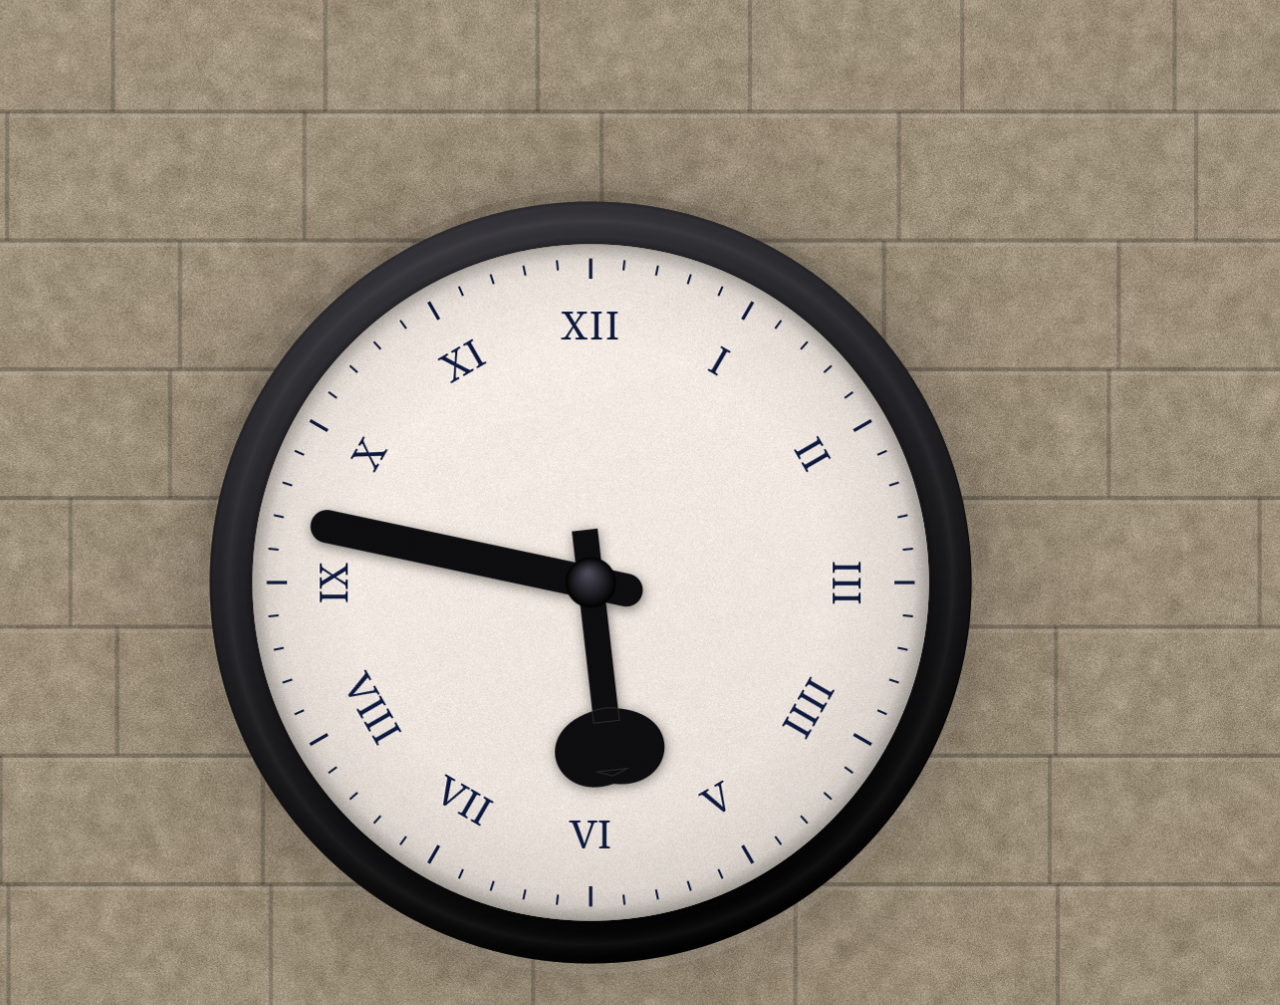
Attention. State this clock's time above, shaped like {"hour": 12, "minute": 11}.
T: {"hour": 5, "minute": 47}
